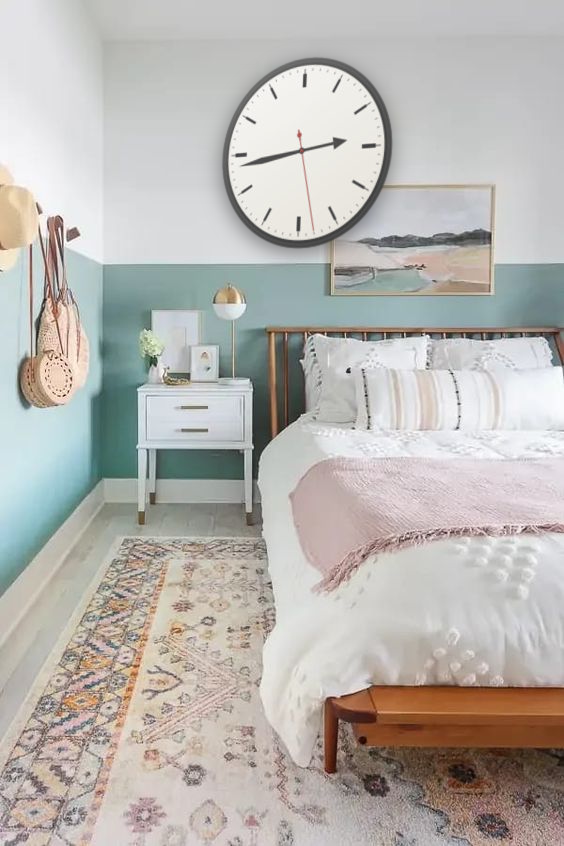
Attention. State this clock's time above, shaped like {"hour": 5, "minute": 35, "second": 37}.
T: {"hour": 2, "minute": 43, "second": 28}
